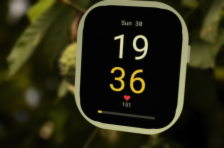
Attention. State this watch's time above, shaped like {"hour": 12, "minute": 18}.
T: {"hour": 19, "minute": 36}
